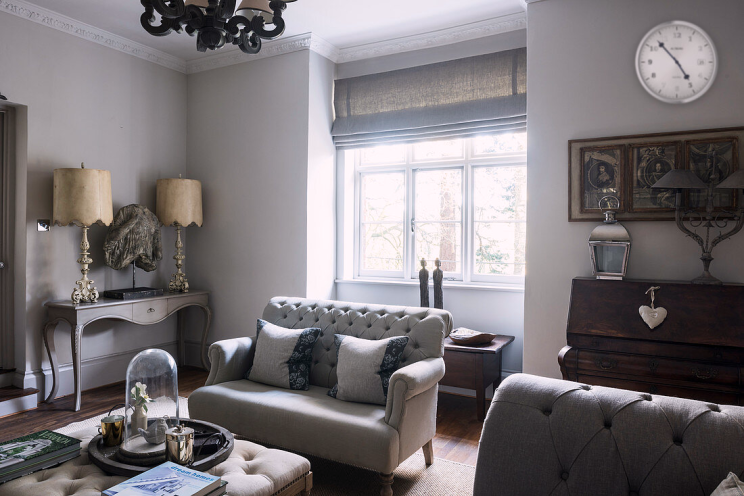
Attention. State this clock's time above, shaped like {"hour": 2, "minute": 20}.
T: {"hour": 4, "minute": 53}
